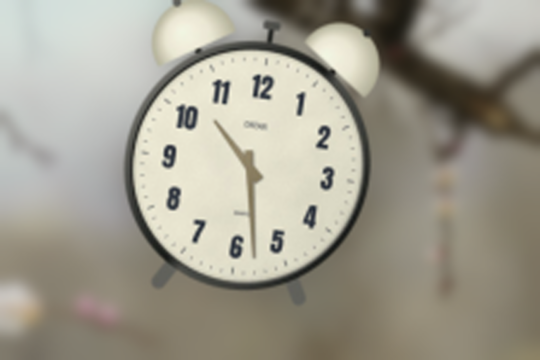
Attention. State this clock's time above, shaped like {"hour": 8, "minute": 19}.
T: {"hour": 10, "minute": 28}
